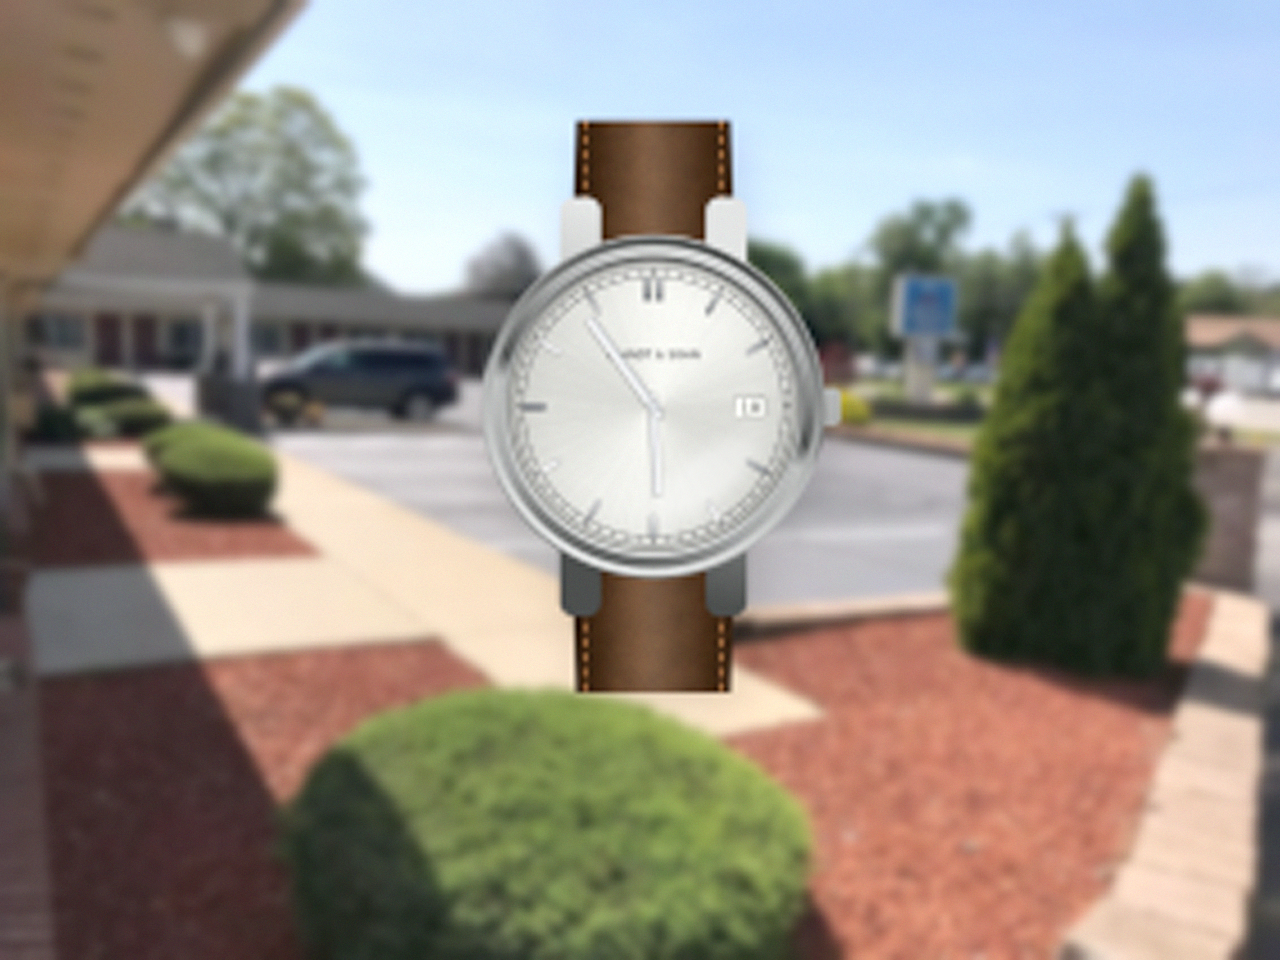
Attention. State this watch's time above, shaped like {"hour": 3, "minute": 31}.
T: {"hour": 5, "minute": 54}
